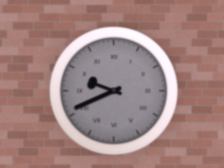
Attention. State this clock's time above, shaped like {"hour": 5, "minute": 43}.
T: {"hour": 9, "minute": 41}
